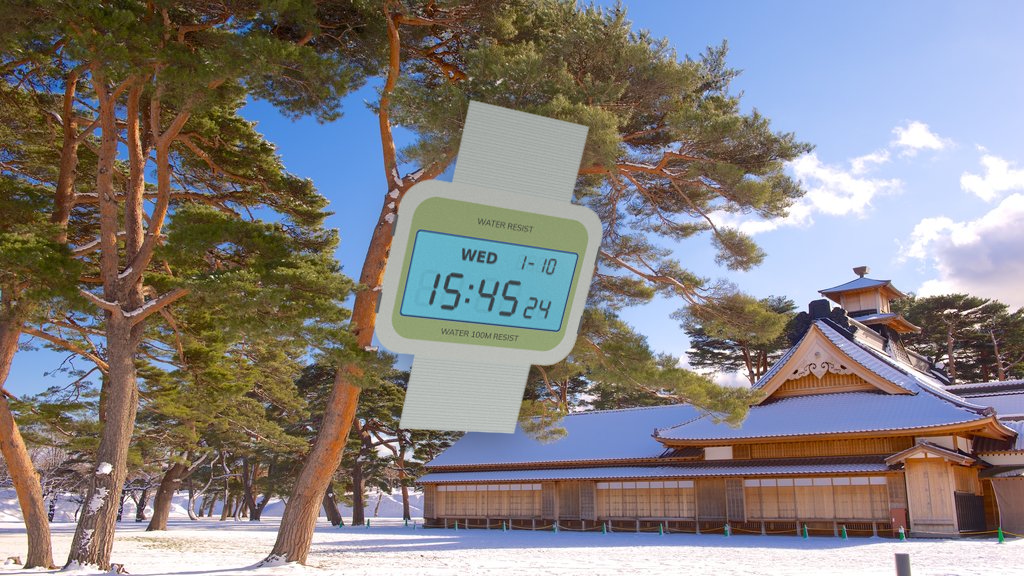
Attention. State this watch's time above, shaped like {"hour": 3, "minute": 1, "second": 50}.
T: {"hour": 15, "minute": 45, "second": 24}
